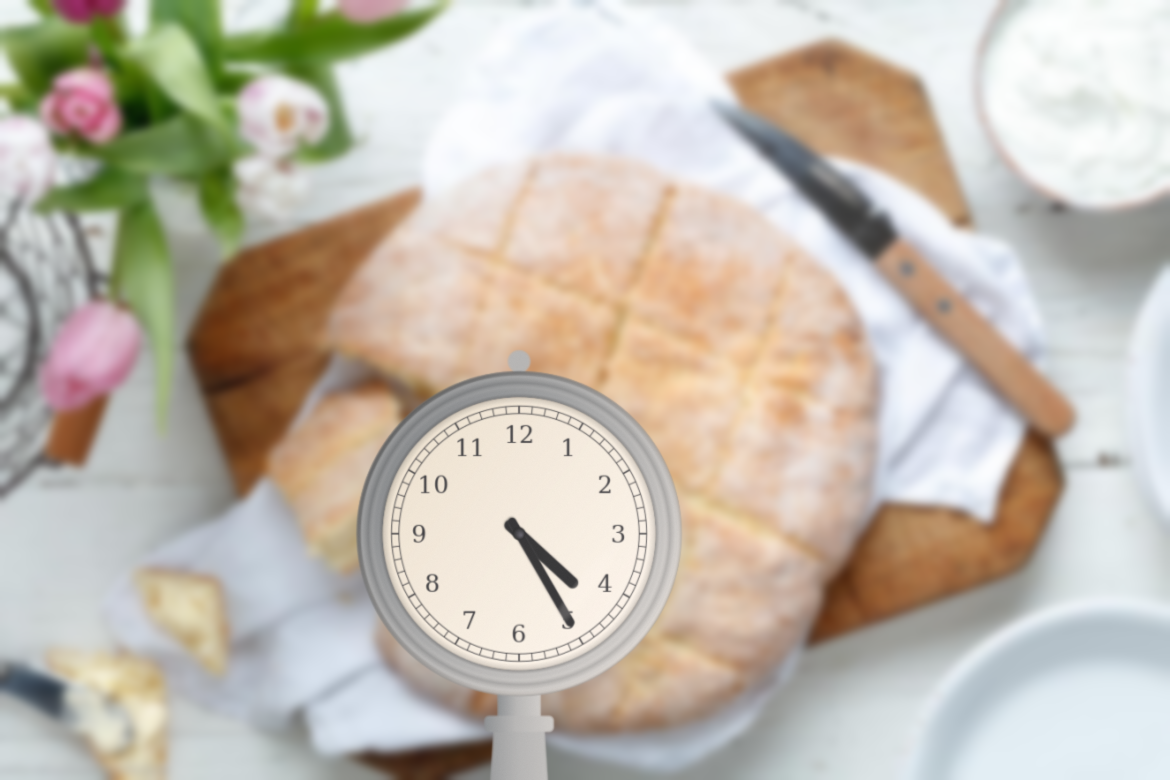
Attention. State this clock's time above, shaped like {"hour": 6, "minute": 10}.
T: {"hour": 4, "minute": 25}
